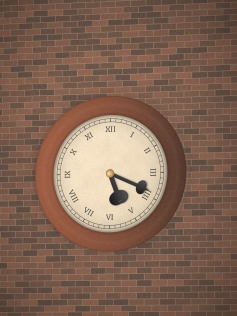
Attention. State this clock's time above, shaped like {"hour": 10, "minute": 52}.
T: {"hour": 5, "minute": 19}
